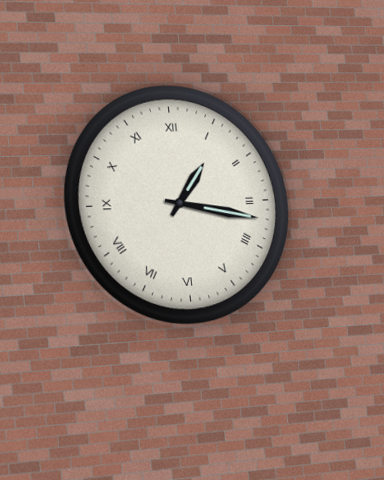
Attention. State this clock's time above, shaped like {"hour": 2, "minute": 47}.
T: {"hour": 1, "minute": 17}
